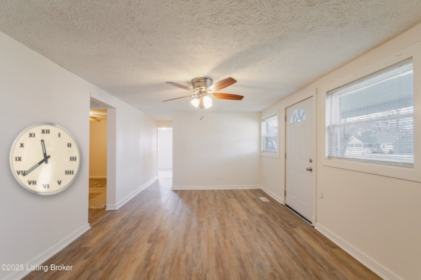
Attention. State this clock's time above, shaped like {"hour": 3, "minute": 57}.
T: {"hour": 11, "minute": 39}
